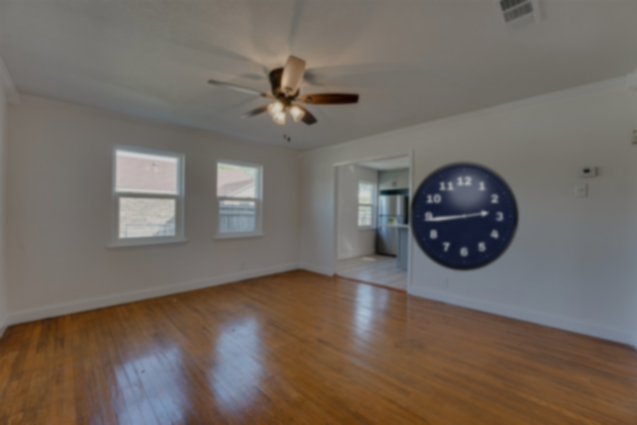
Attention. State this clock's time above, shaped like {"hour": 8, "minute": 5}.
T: {"hour": 2, "minute": 44}
